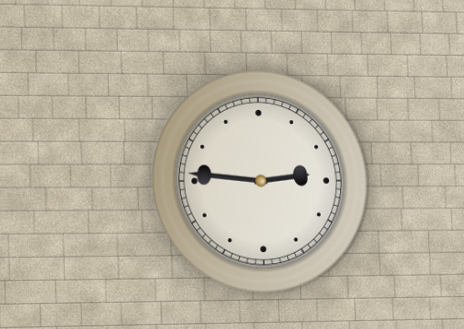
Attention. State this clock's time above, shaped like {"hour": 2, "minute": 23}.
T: {"hour": 2, "minute": 46}
